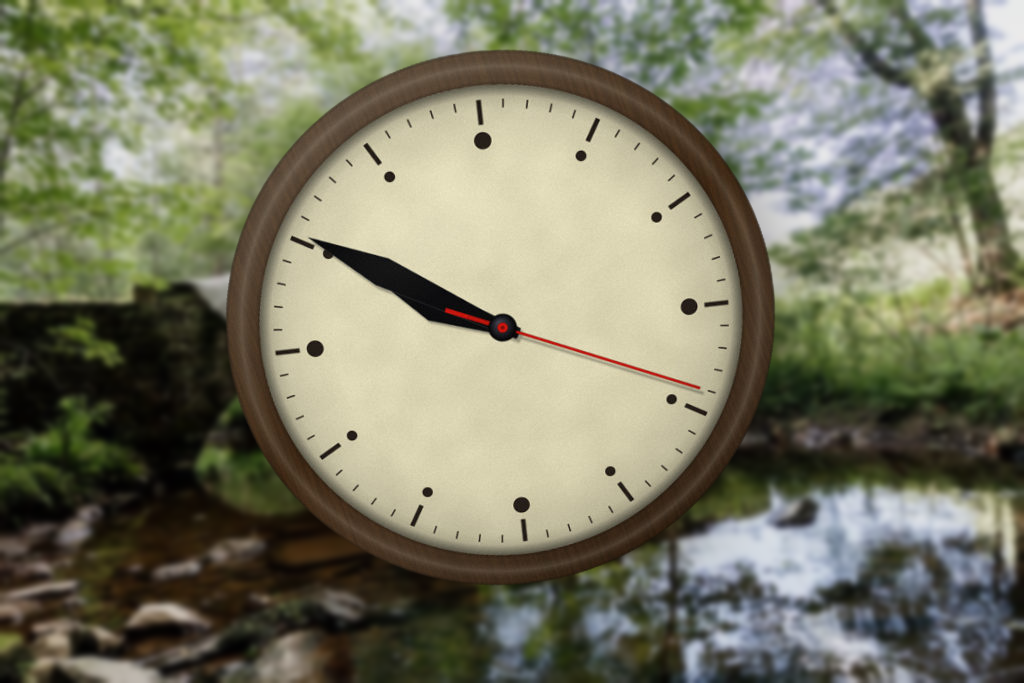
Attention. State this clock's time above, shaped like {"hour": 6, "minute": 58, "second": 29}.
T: {"hour": 9, "minute": 50, "second": 19}
